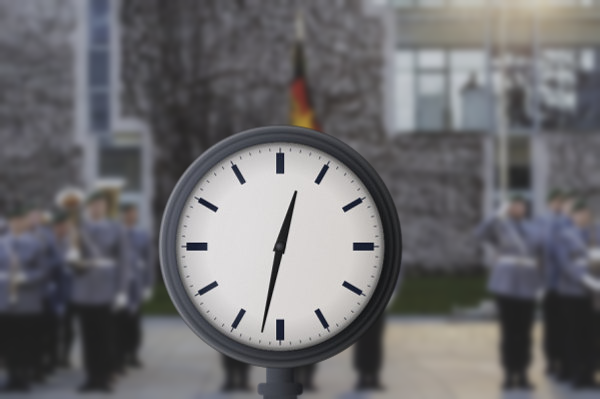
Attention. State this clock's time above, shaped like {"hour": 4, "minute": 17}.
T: {"hour": 12, "minute": 32}
